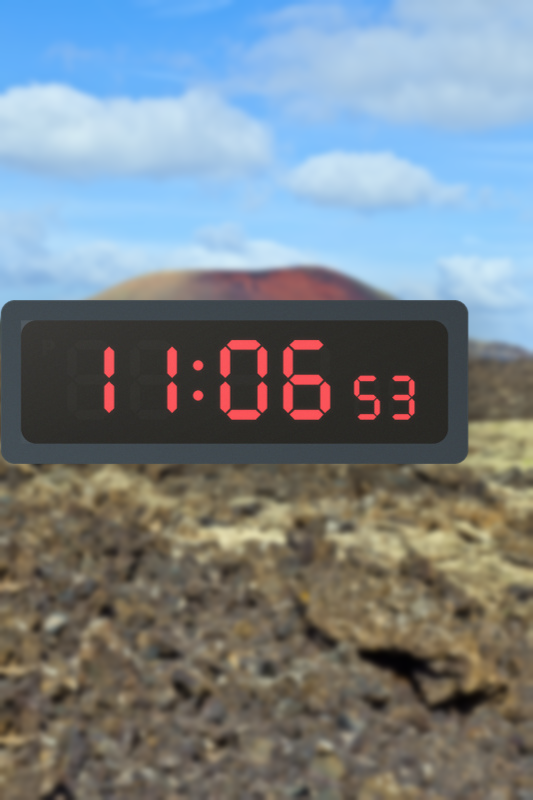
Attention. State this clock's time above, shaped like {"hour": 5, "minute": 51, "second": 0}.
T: {"hour": 11, "minute": 6, "second": 53}
